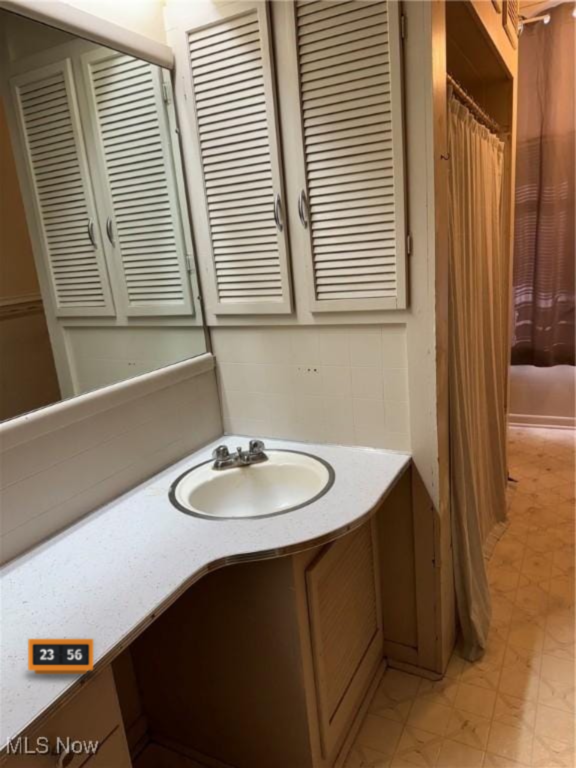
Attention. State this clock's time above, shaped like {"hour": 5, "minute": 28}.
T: {"hour": 23, "minute": 56}
